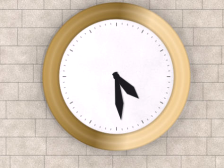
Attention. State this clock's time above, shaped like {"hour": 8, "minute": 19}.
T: {"hour": 4, "minute": 29}
